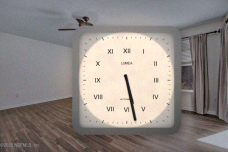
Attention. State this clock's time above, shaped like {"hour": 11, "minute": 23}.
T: {"hour": 5, "minute": 28}
